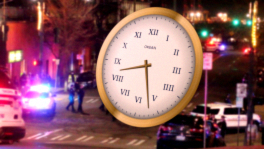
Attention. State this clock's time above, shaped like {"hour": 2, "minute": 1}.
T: {"hour": 8, "minute": 27}
